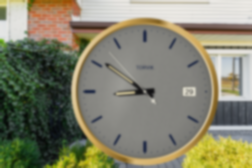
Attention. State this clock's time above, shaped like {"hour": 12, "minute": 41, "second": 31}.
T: {"hour": 8, "minute": 50, "second": 53}
